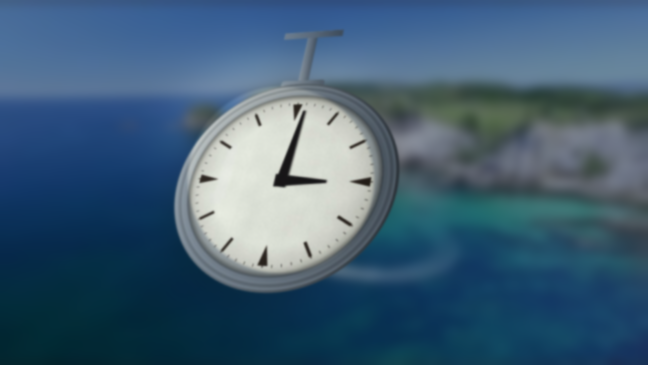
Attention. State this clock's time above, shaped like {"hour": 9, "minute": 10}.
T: {"hour": 3, "minute": 1}
